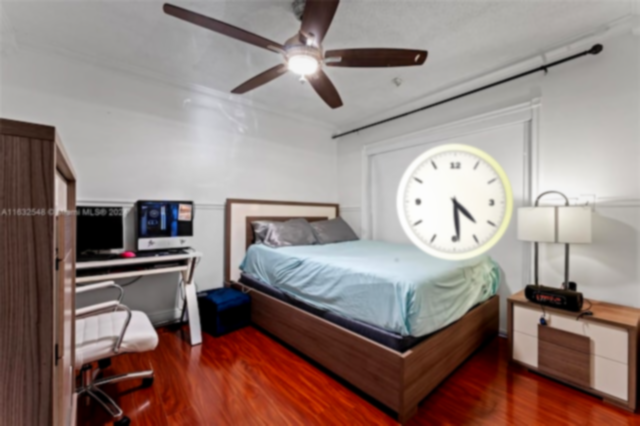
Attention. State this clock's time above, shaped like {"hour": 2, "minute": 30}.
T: {"hour": 4, "minute": 29}
